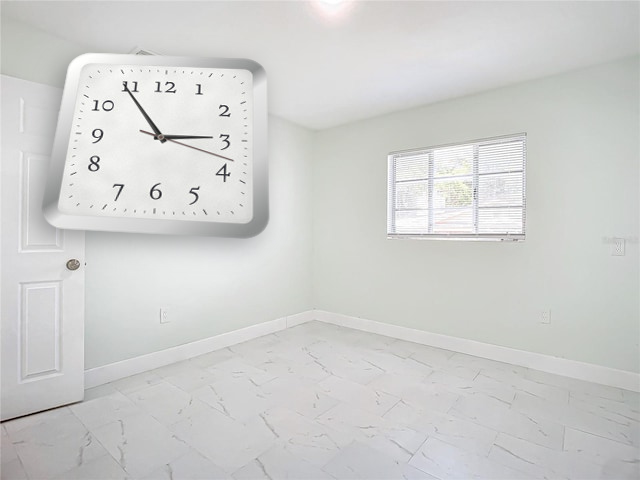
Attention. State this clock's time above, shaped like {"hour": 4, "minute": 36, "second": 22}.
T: {"hour": 2, "minute": 54, "second": 18}
